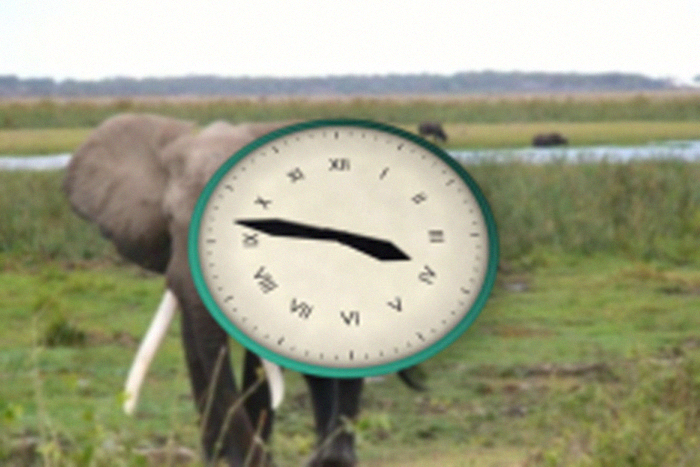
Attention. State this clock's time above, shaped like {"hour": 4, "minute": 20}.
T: {"hour": 3, "minute": 47}
